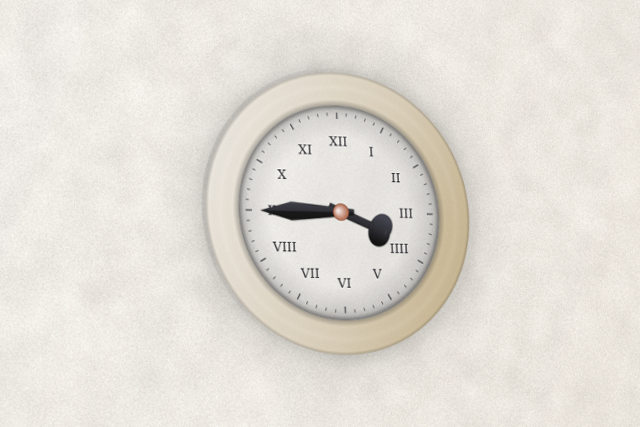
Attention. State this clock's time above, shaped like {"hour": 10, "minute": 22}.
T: {"hour": 3, "minute": 45}
